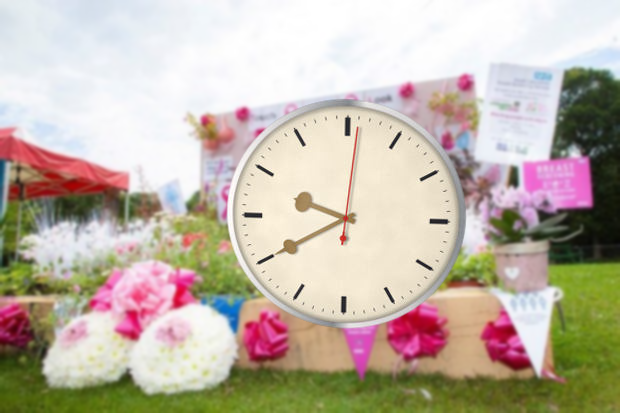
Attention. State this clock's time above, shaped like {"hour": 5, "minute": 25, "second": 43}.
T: {"hour": 9, "minute": 40, "second": 1}
